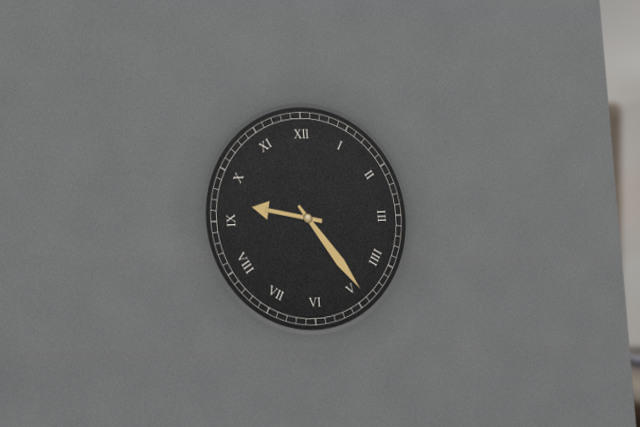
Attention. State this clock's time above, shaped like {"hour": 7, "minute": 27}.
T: {"hour": 9, "minute": 24}
